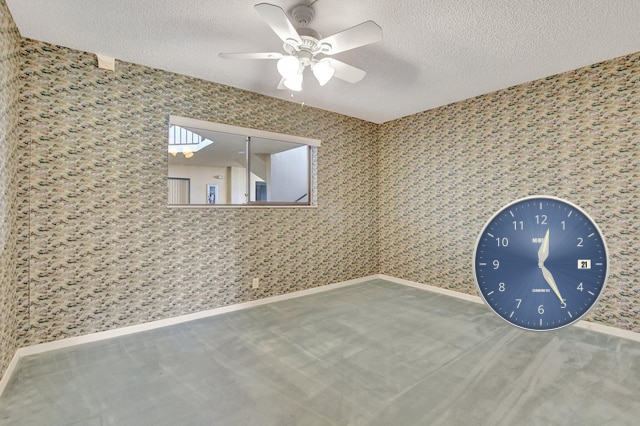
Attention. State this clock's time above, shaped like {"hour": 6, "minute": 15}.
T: {"hour": 12, "minute": 25}
